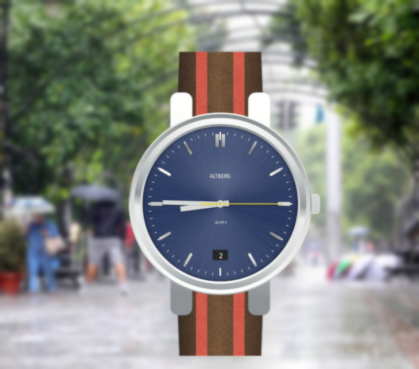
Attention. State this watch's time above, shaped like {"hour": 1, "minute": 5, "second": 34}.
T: {"hour": 8, "minute": 45, "second": 15}
